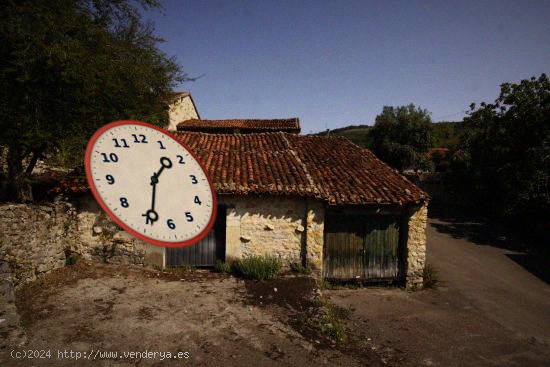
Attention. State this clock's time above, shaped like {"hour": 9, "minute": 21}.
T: {"hour": 1, "minute": 34}
